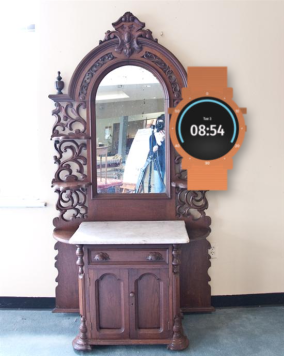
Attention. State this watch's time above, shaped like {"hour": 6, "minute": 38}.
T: {"hour": 8, "minute": 54}
